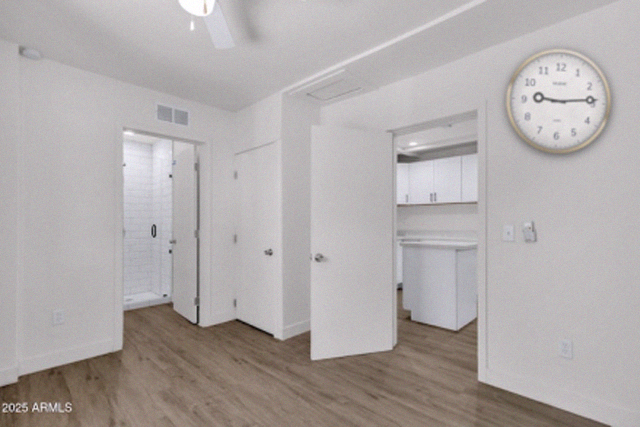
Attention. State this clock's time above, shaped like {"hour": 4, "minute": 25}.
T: {"hour": 9, "minute": 14}
